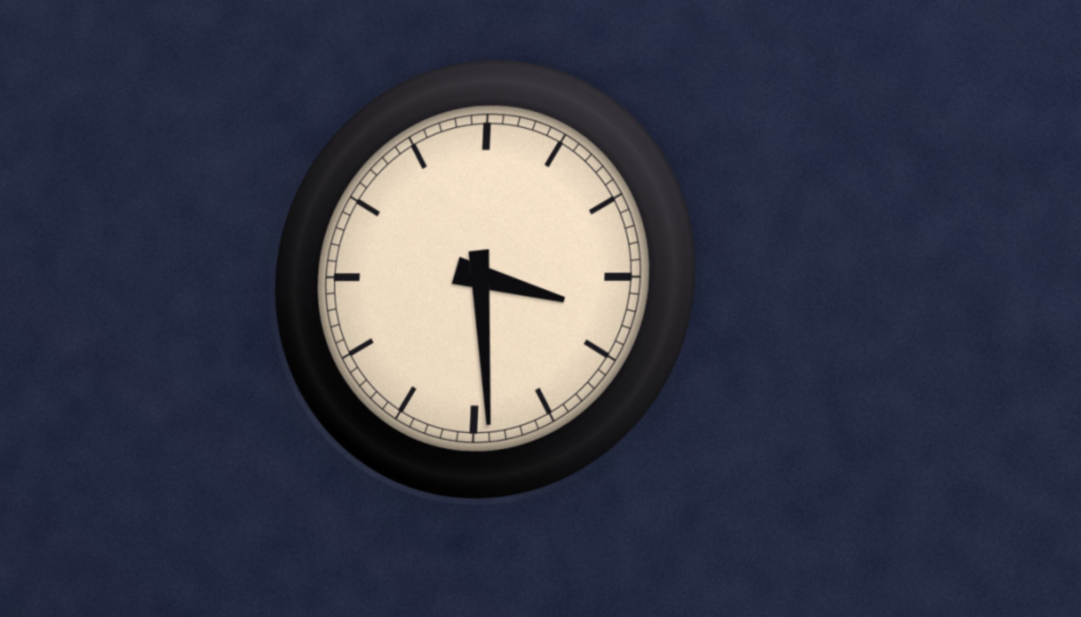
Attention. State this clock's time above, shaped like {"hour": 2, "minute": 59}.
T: {"hour": 3, "minute": 29}
